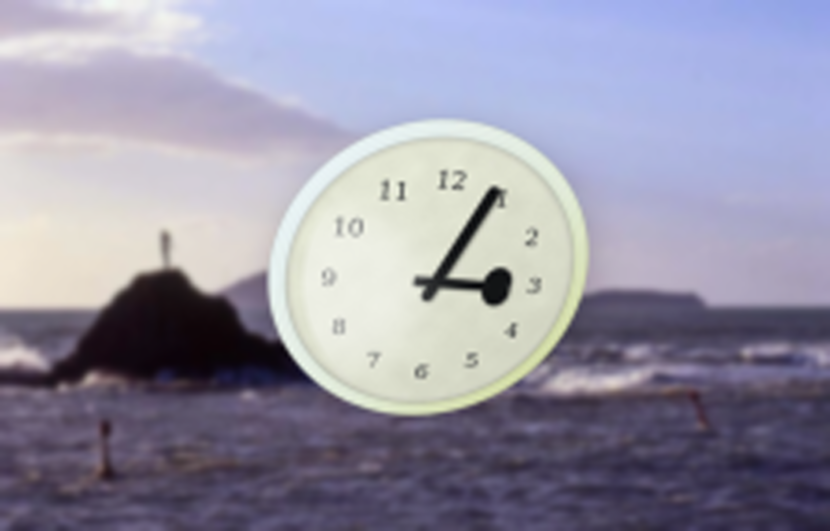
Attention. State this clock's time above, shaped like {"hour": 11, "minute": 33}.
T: {"hour": 3, "minute": 4}
